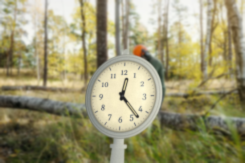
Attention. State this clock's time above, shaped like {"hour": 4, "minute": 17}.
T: {"hour": 12, "minute": 23}
